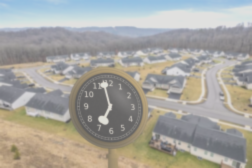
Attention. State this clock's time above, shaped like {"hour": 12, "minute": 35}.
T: {"hour": 6, "minute": 58}
